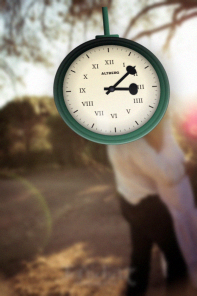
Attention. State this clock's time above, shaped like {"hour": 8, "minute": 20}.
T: {"hour": 3, "minute": 8}
